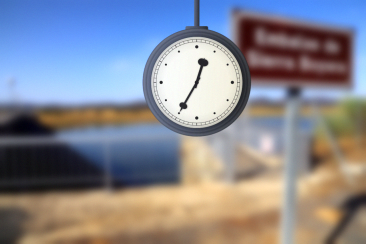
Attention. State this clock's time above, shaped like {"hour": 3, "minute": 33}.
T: {"hour": 12, "minute": 35}
